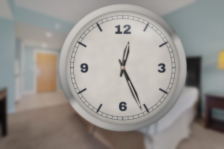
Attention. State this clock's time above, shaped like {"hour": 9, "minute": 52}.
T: {"hour": 12, "minute": 26}
